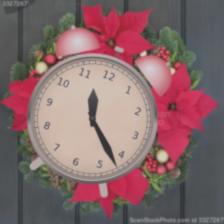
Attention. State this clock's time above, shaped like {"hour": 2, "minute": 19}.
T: {"hour": 11, "minute": 22}
